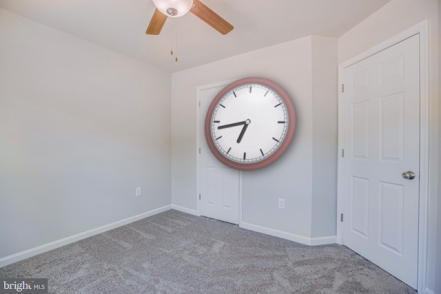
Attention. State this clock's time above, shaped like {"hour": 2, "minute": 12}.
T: {"hour": 6, "minute": 43}
